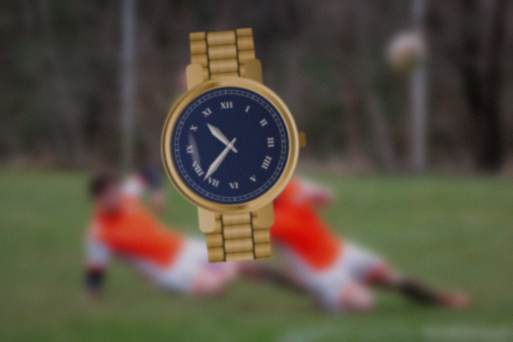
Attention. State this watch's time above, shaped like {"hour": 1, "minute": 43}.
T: {"hour": 10, "minute": 37}
